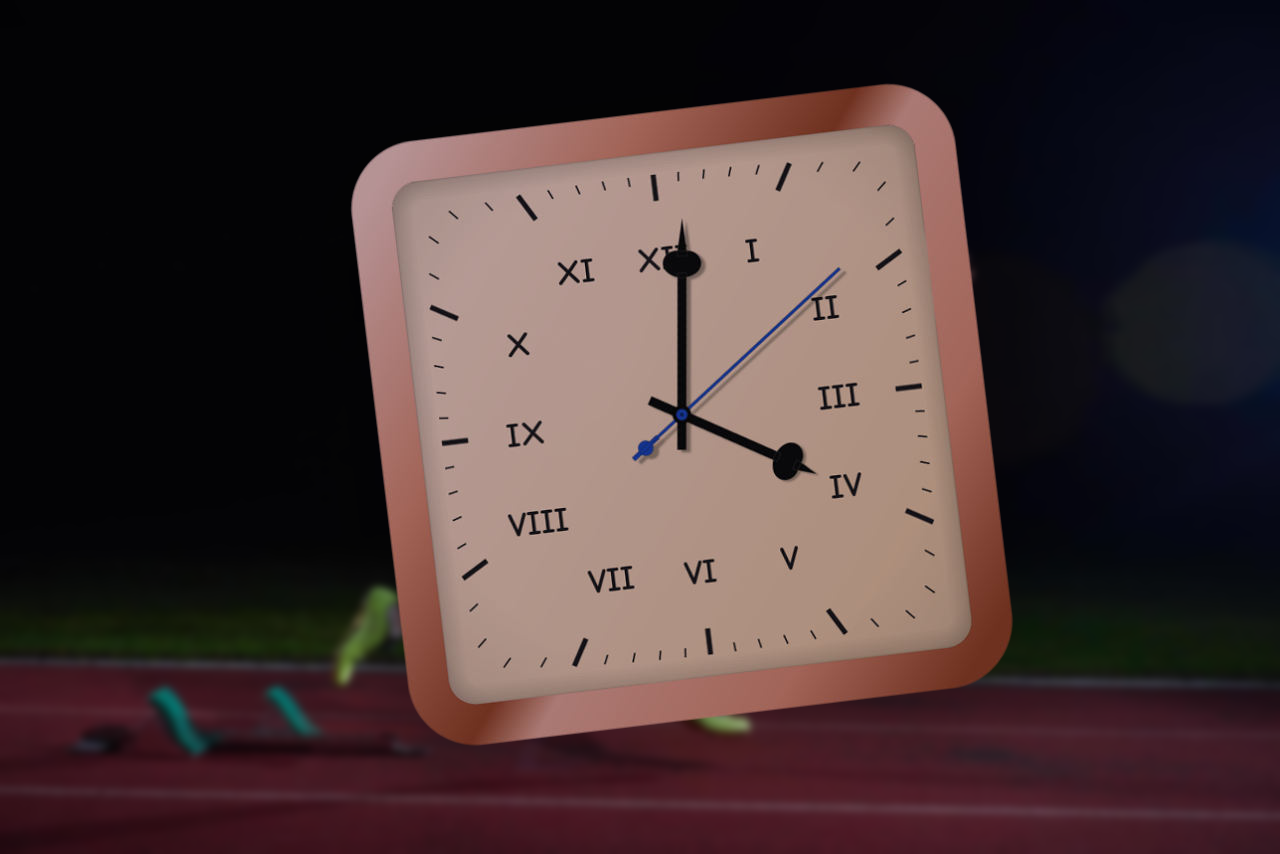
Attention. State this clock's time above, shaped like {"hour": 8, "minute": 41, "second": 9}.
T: {"hour": 4, "minute": 1, "second": 9}
